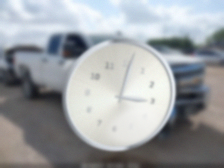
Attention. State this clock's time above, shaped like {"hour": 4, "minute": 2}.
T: {"hour": 3, "minute": 1}
